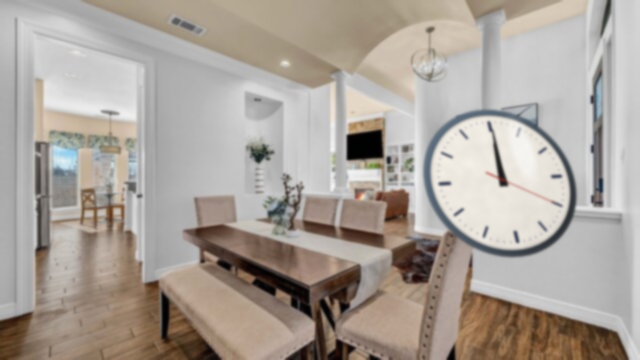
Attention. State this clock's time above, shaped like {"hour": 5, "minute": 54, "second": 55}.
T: {"hour": 12, "minute": 0, "second": 20}
